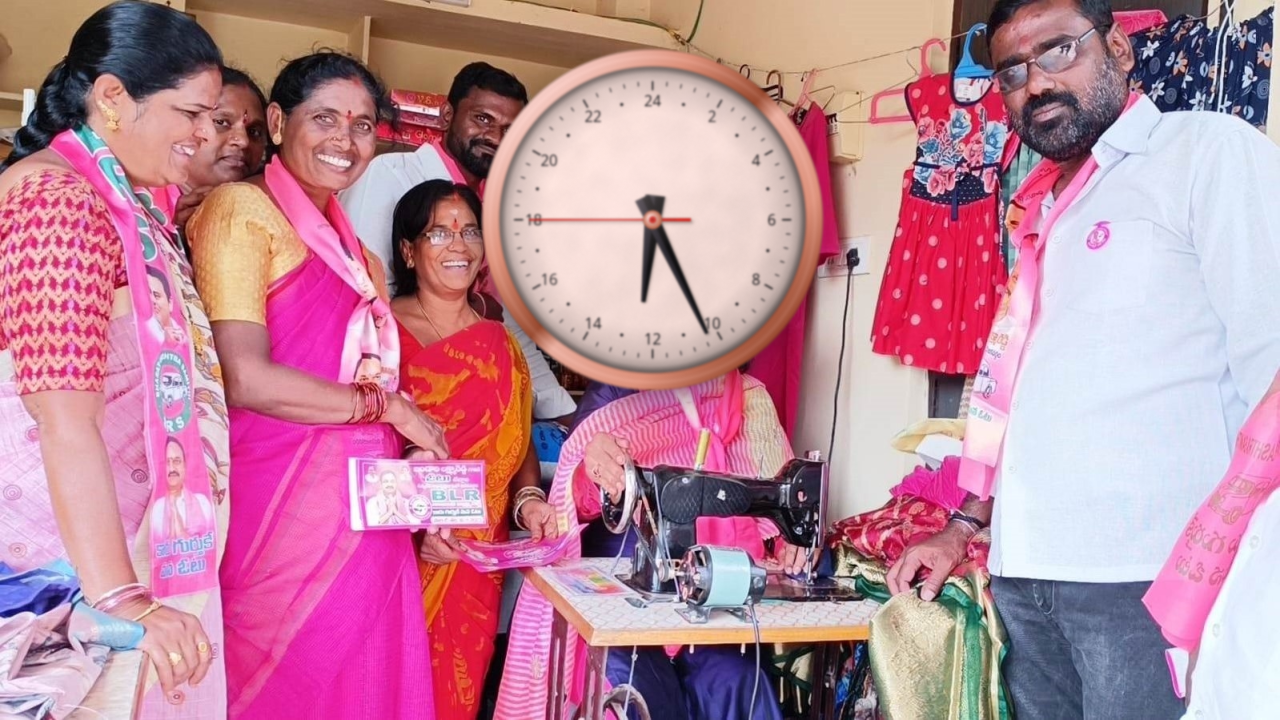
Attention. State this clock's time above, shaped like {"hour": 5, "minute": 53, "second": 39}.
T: {"hour": 12, "minute": 25, "second": 45}
